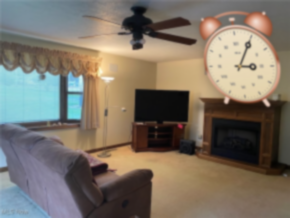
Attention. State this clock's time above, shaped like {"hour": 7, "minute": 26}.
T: {"hour": 3, "minute": 5}
